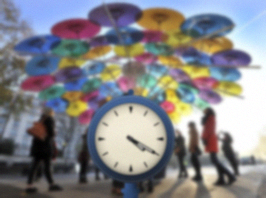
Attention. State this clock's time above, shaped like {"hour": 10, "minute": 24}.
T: {"hour": 4, "minute": 20}
